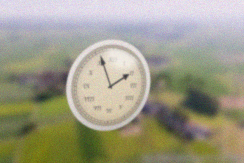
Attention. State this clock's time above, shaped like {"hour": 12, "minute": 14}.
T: {"hour": 1, "minute": 56}
